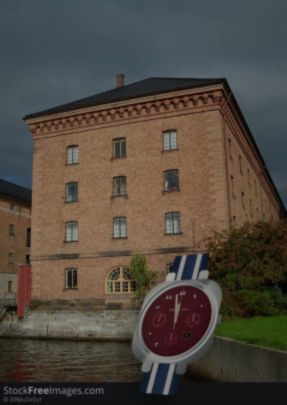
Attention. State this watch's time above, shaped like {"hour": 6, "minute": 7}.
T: {"hour": 11, "minute": 58}
